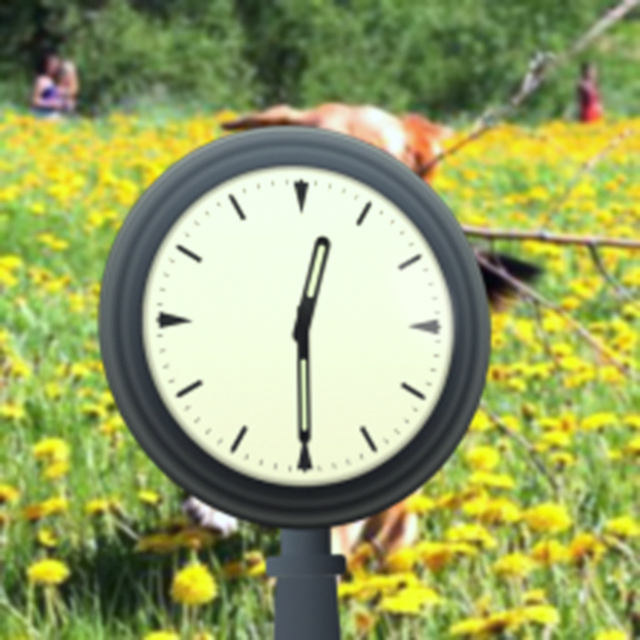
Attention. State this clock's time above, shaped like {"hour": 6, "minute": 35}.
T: {"hour": 12, "minute": 30}
